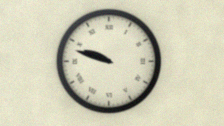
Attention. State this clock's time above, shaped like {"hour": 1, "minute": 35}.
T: {"hour": 9, "minute": 48}
